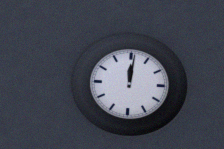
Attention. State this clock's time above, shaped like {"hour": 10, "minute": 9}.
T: {"hour": 12, "minute": 1}
